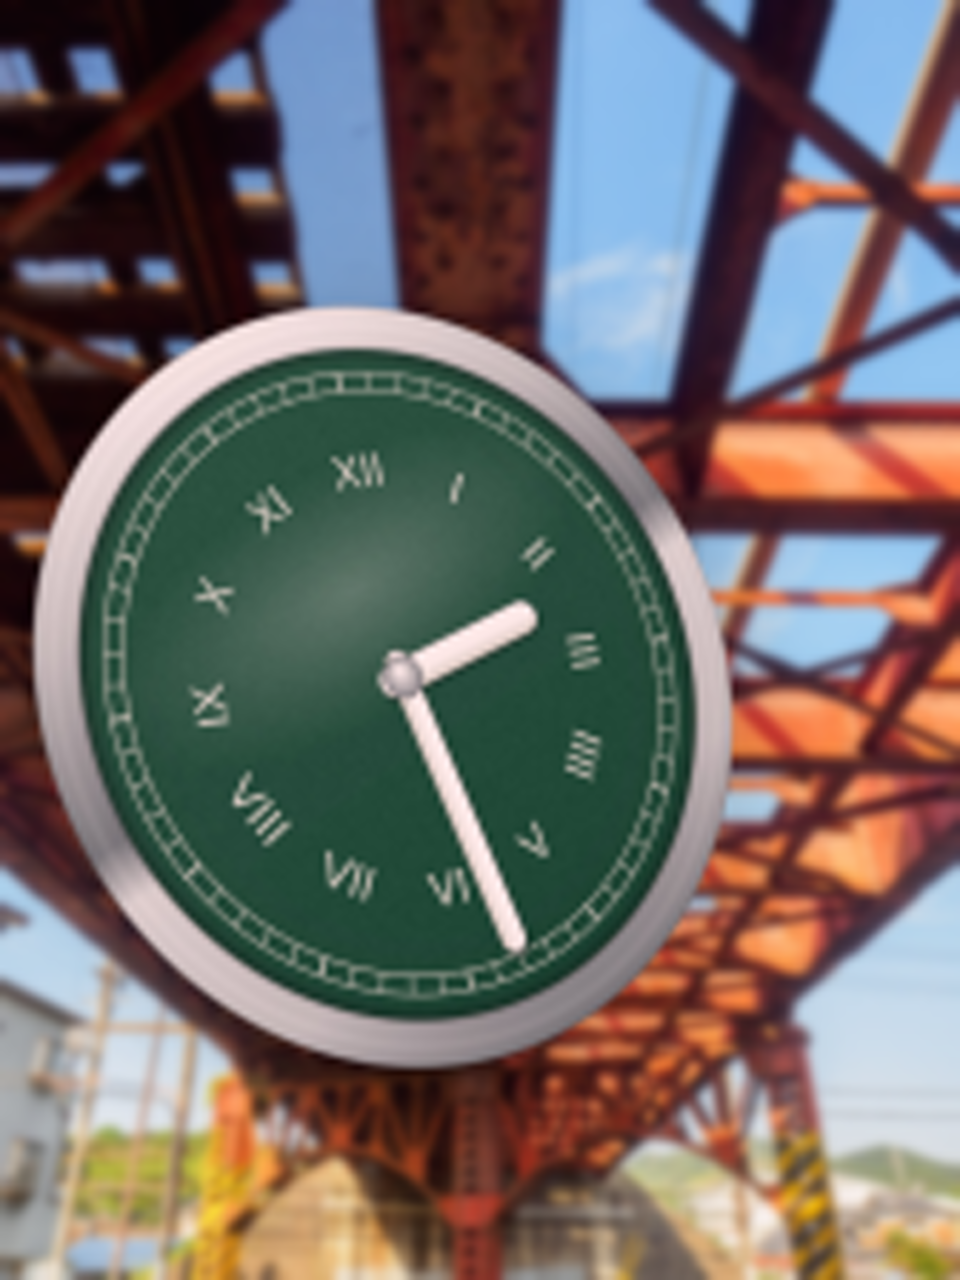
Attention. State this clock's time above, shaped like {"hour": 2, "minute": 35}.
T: {"hour": 2, "minute": 28}
